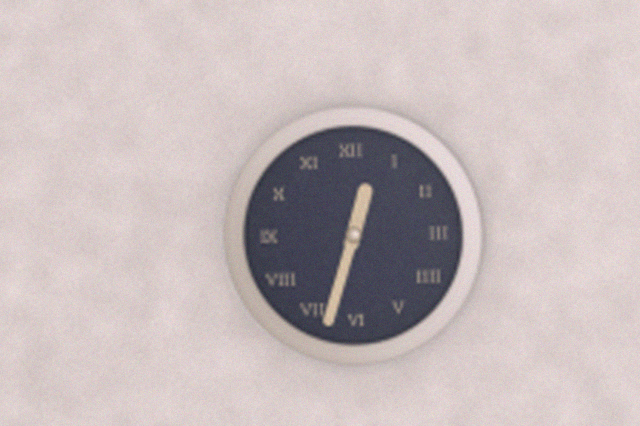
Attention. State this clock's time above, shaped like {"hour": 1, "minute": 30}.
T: {"hour": 12, "minute": 33}
